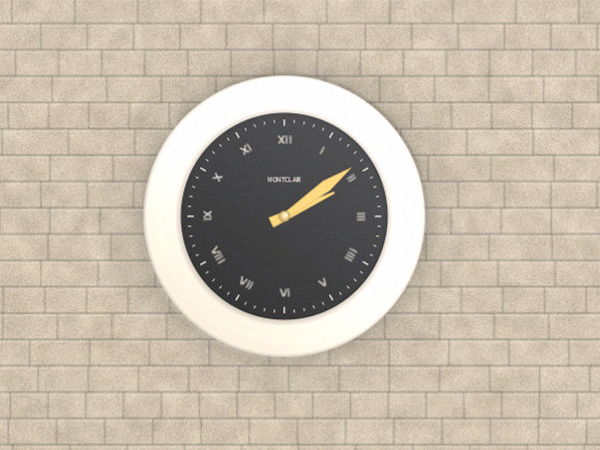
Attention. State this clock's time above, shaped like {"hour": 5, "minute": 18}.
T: {"hour": 2, "minute": 9}
